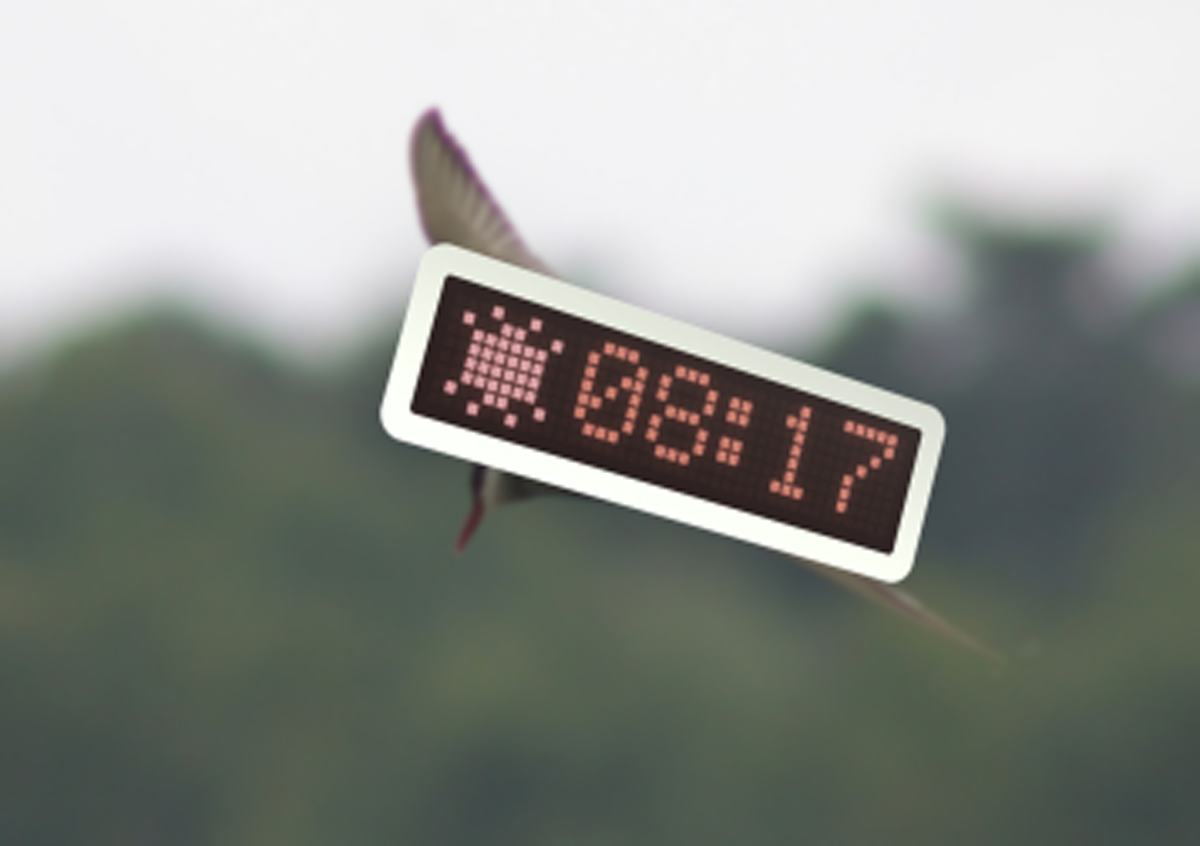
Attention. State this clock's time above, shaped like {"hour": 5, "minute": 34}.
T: {"hour": 8, "minute": 17}
